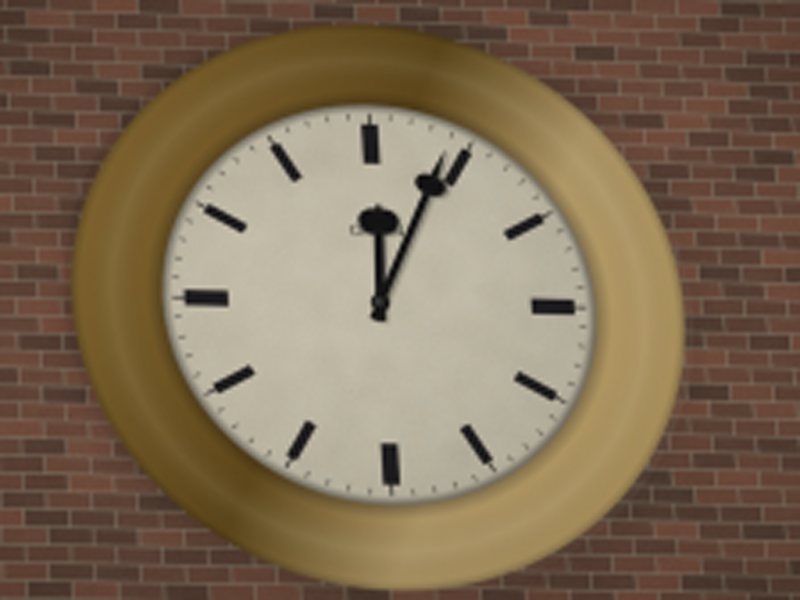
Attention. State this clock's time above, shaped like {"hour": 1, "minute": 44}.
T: {"hour": 12, "minute": 4}
